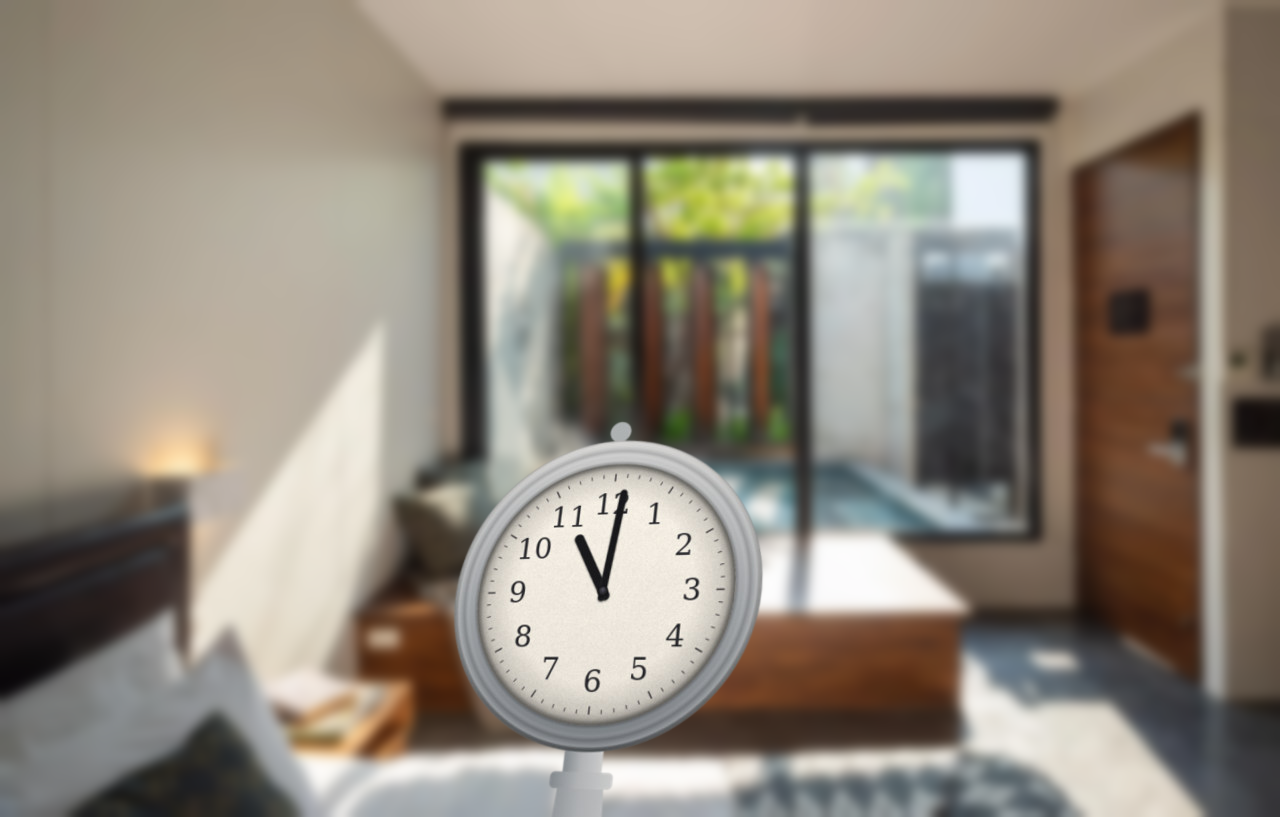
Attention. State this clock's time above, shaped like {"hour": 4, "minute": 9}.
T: {"hour": 11, "minute": 1}
